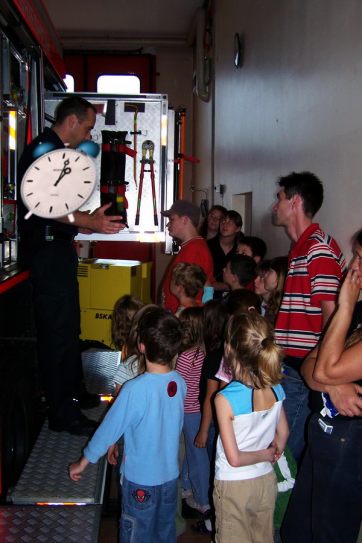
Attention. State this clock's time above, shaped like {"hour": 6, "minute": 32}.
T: {"hour": 1, "minute": 2}
